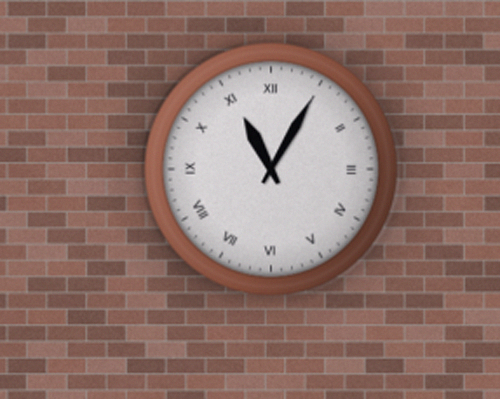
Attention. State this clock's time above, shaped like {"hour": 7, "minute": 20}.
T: {"hour": 11, "minute": 5}
